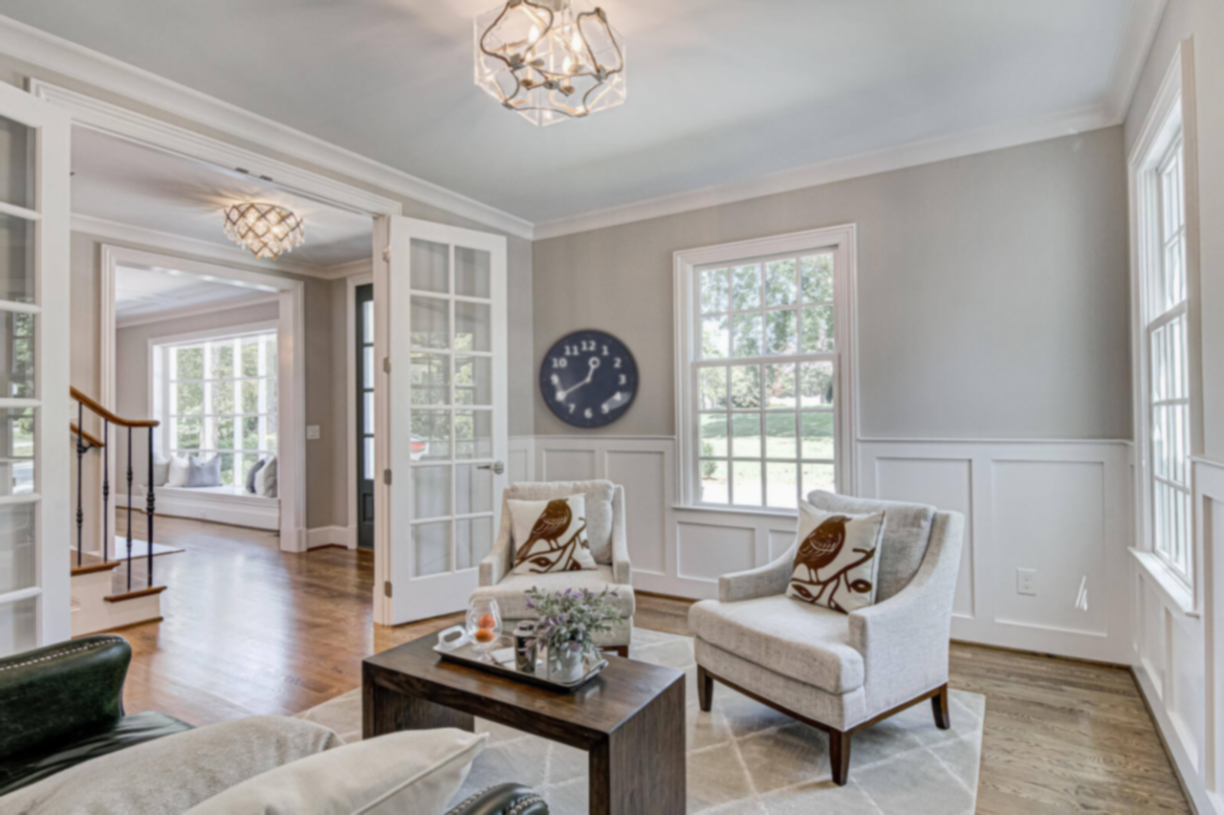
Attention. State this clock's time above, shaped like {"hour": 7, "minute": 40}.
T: {"hour": 12, "minute": 40}
